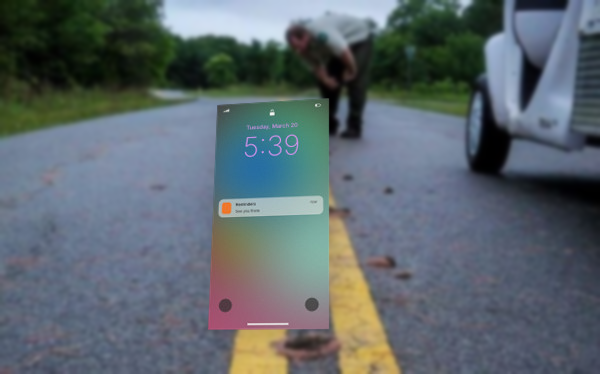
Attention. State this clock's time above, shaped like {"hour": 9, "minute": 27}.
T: {"hour": 5, "minute": 39}
